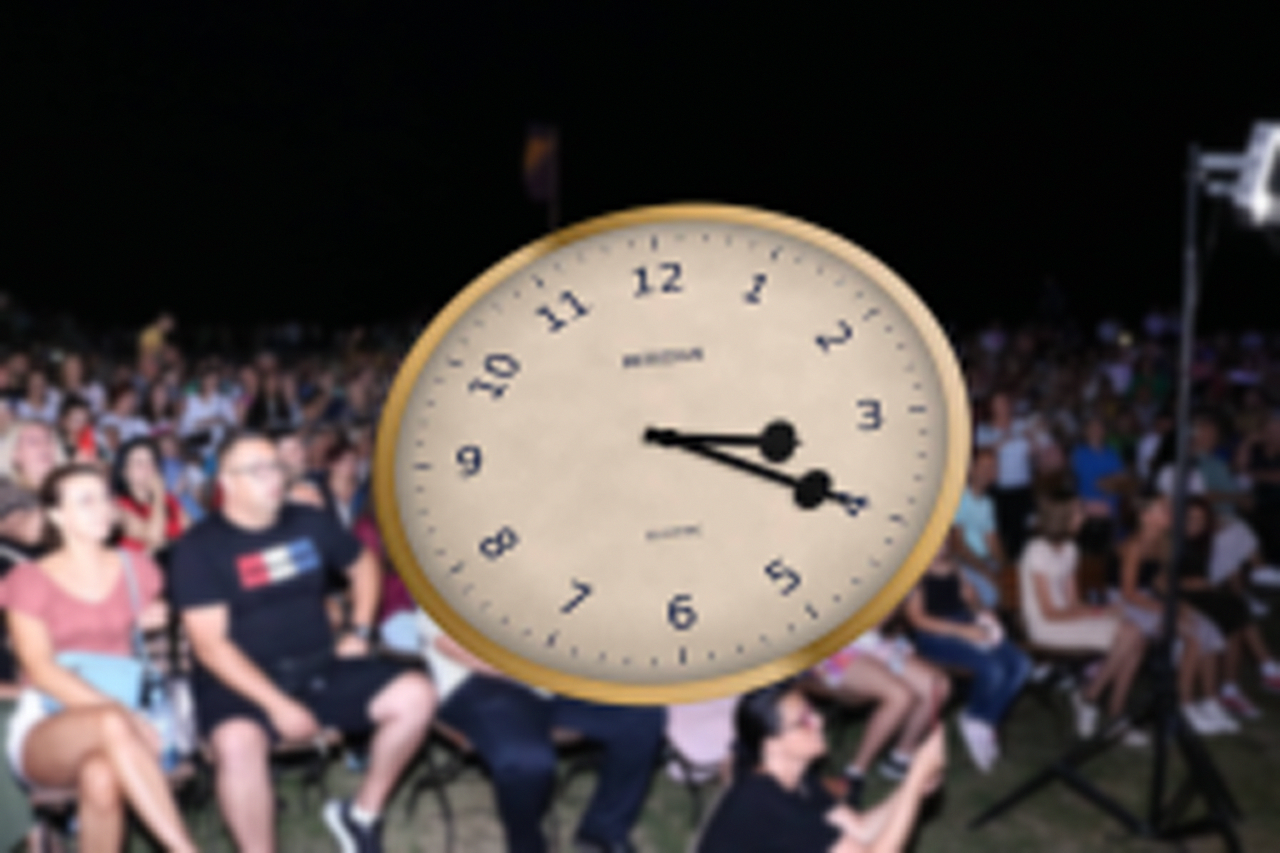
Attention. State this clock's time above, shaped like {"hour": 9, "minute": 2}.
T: {"hour": 3, "minute": 20}
